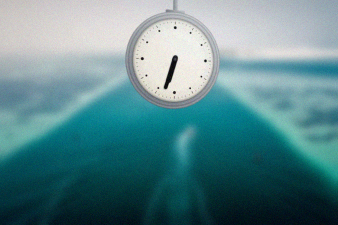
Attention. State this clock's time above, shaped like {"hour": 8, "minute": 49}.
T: {"hour": 6, "minute": 33}
